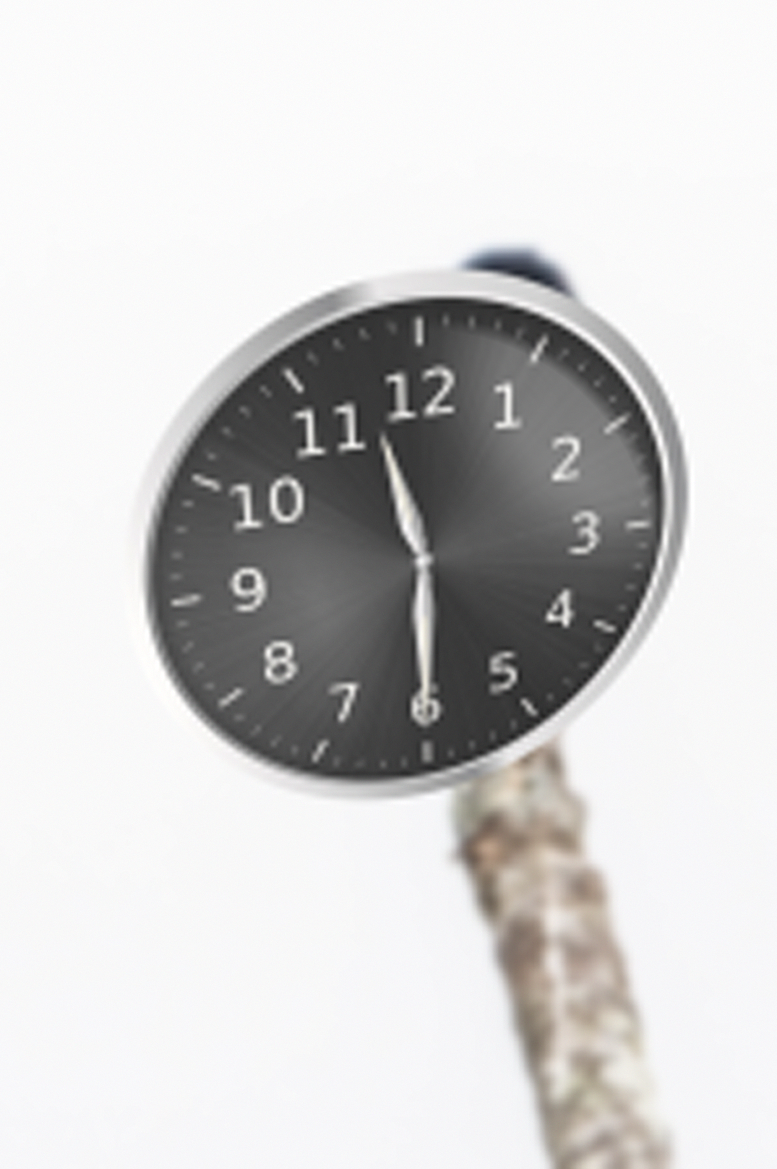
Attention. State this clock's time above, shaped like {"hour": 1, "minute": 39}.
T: {"hour": 11, "minute": 30}
